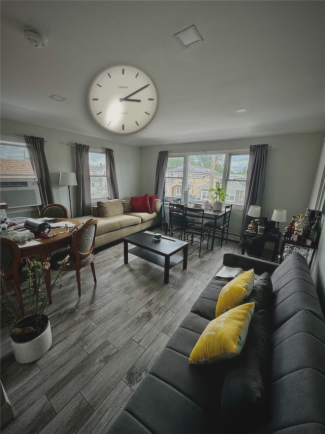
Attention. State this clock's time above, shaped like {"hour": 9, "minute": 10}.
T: {"hour": 3, "minute": 10}
